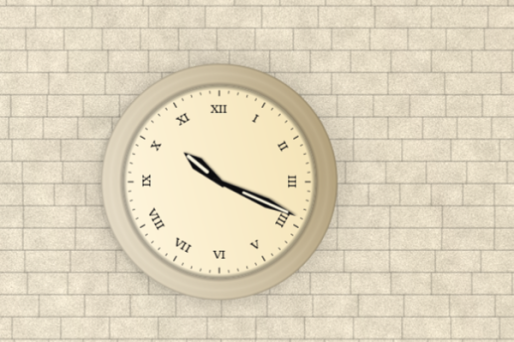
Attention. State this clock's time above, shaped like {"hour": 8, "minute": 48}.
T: {"hour": 10, "minute": 19}
